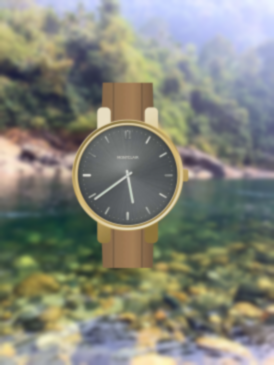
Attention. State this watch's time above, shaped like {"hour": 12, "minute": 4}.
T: {"hour": 5, "minute": 39}
